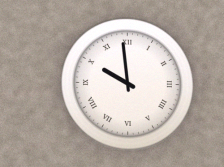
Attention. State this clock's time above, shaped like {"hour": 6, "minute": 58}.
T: {"hour": 9, "minute": 59}
